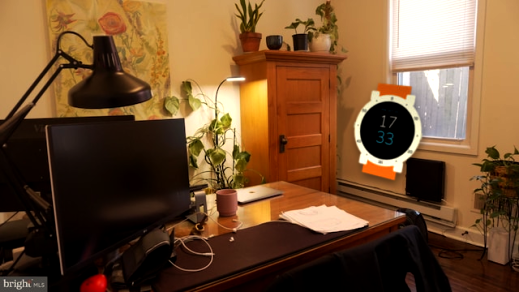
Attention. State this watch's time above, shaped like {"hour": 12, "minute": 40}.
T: {"hour": 17, "minute": 33}
